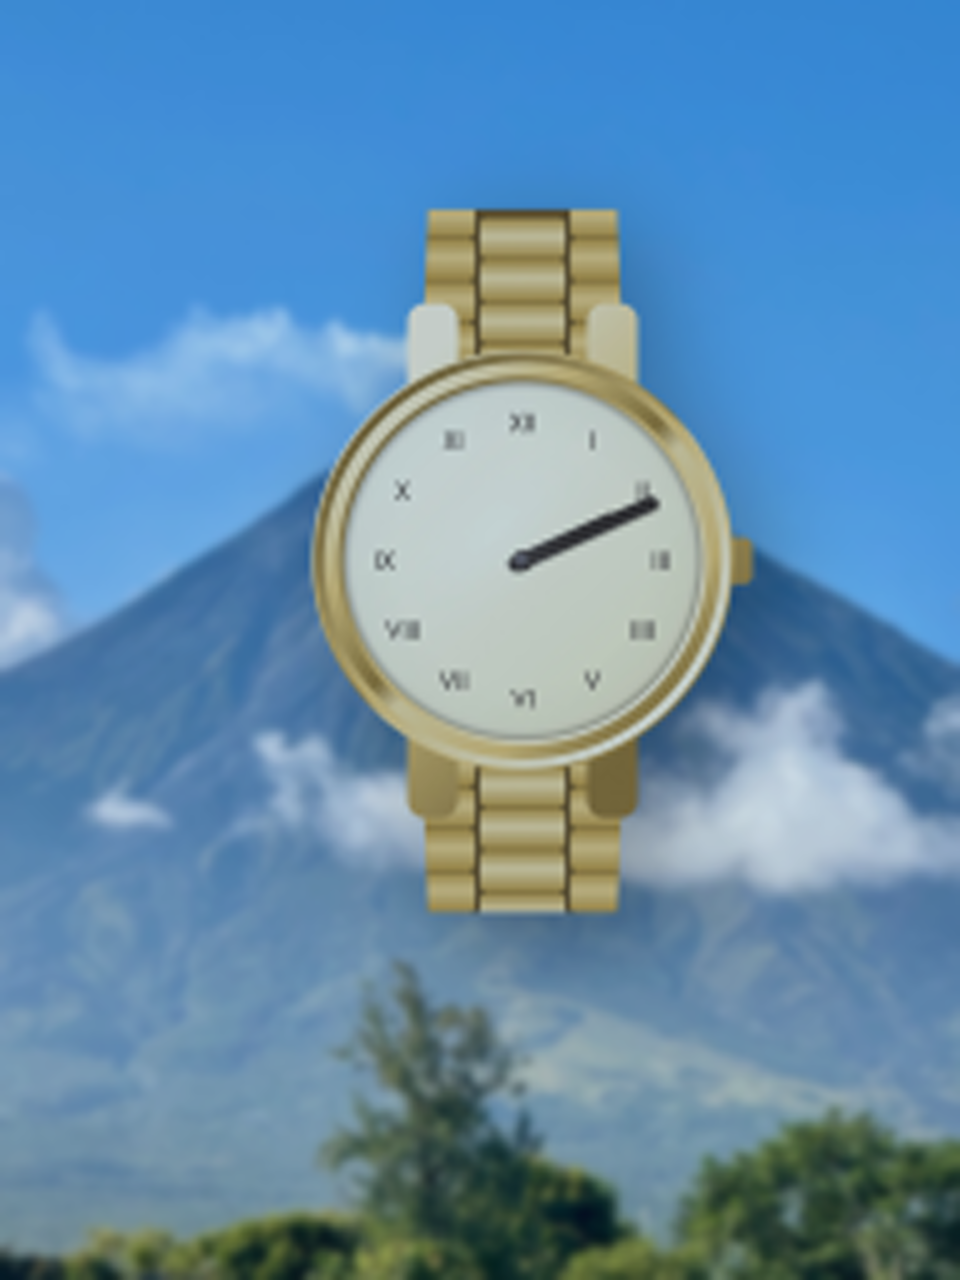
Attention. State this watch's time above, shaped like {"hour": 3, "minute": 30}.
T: {"hour": 2, "minute": 11}
